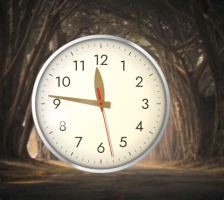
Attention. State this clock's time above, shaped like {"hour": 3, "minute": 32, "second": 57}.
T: {"hour": 11, "minute": 46, "second": 28}
